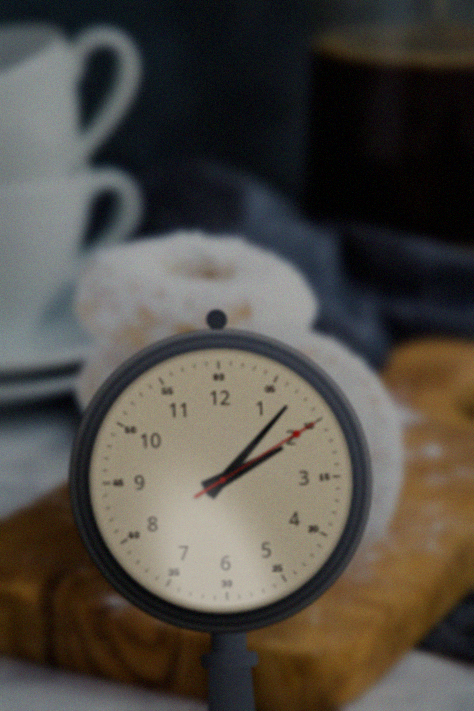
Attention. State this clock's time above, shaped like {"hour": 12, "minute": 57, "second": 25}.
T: {"hour": 2, "minute": 7, "second": 10}
